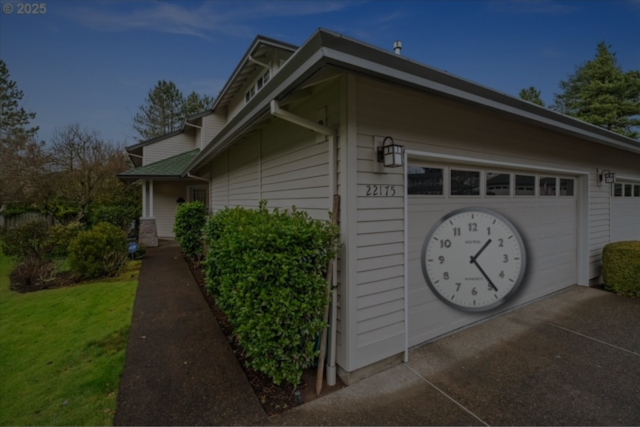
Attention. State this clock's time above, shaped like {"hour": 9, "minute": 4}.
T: {"hour": 1, "minute": 24}
